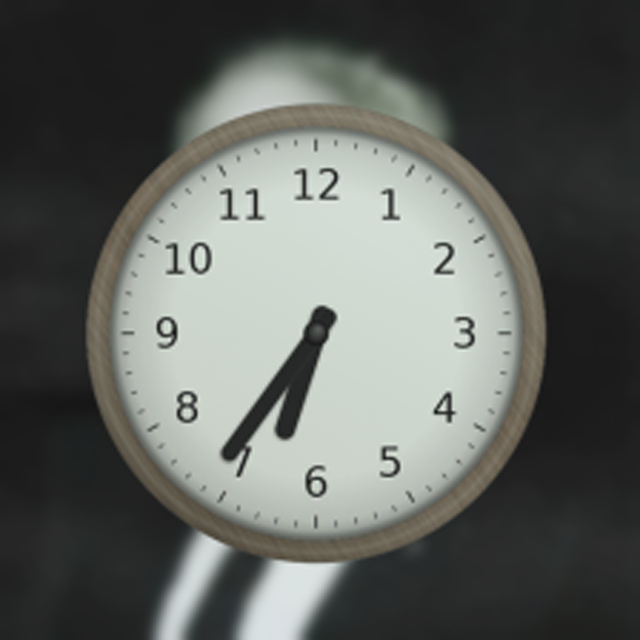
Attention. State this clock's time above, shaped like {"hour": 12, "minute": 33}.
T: {"hour": 6, "minute": 36}
